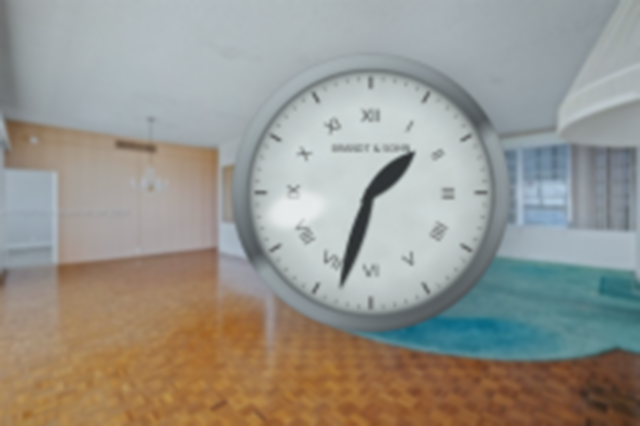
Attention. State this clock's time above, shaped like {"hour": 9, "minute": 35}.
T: {"hour": 1, "minute": 33}
